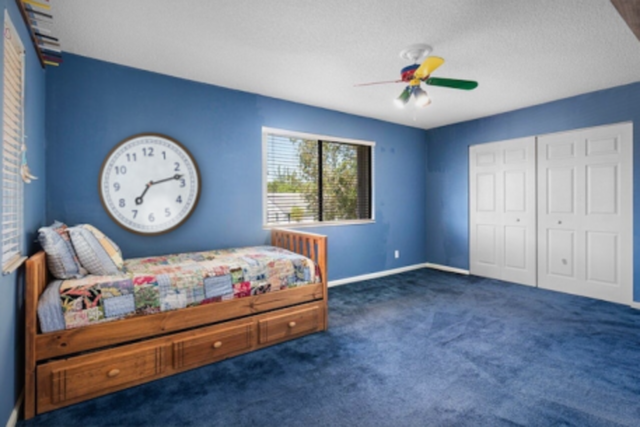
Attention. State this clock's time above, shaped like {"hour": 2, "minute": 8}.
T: {"hour": 7, "minute": 13}
